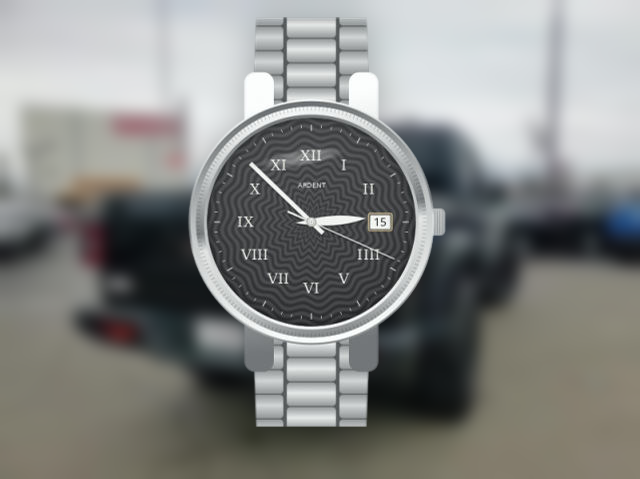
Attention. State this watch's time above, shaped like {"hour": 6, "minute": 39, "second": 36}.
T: {"hour": 2, "minute": 52, "second": 19}
